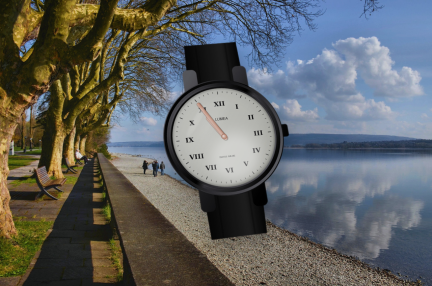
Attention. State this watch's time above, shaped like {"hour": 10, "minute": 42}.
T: {"hour": 10, "minute": 55}
